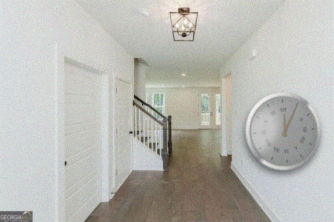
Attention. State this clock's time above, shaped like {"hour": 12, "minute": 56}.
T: {"hour": 12, "minute": 5}
